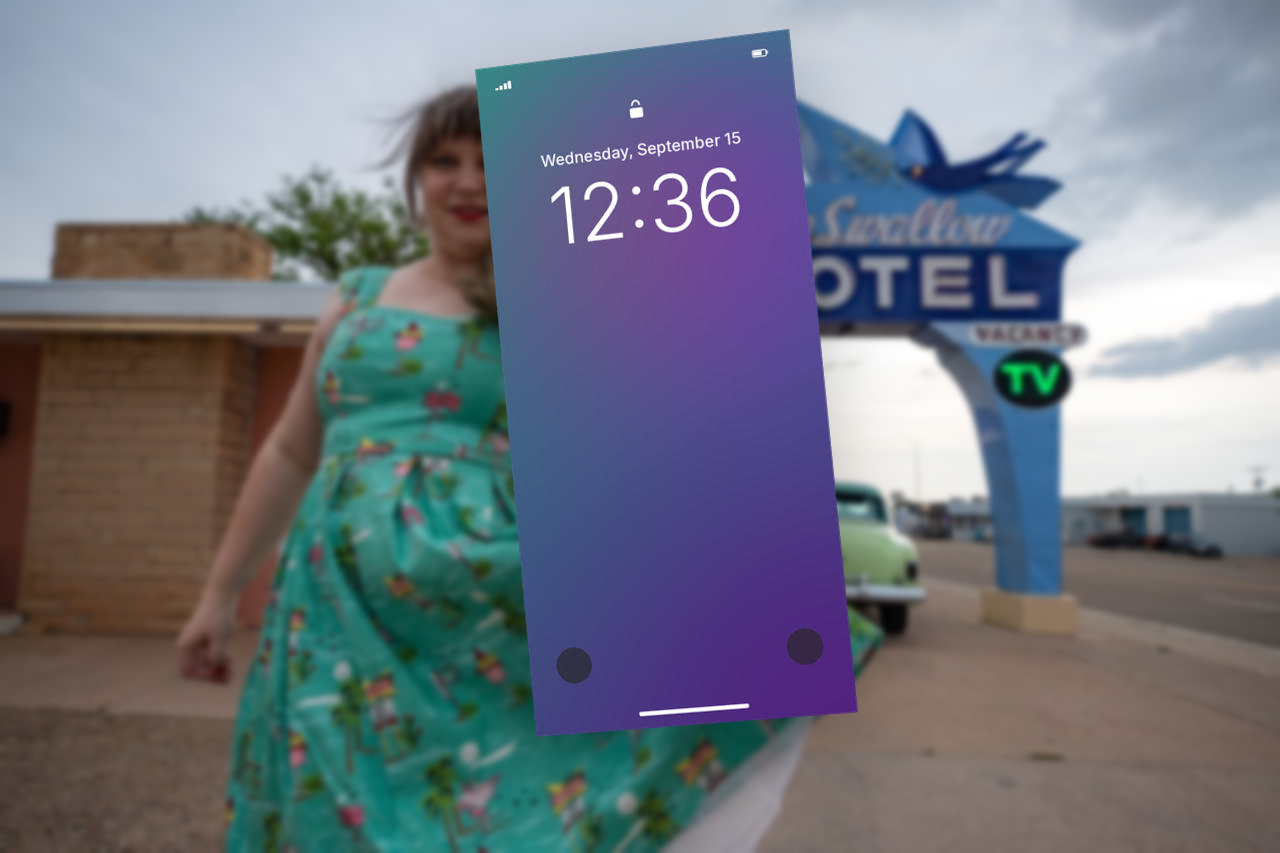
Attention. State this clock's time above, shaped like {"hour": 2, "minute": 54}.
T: {"hour": 12, "minute": 36}
